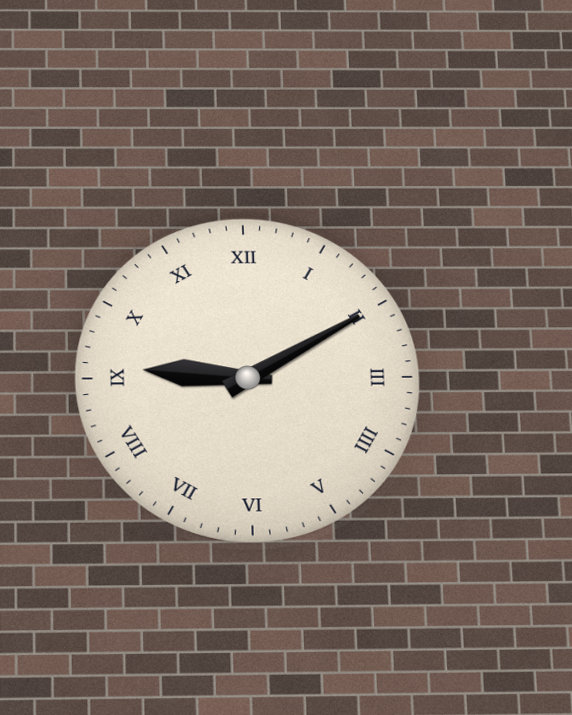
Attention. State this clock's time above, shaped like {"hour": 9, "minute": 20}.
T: {"hour": 9, "minute": 10}
